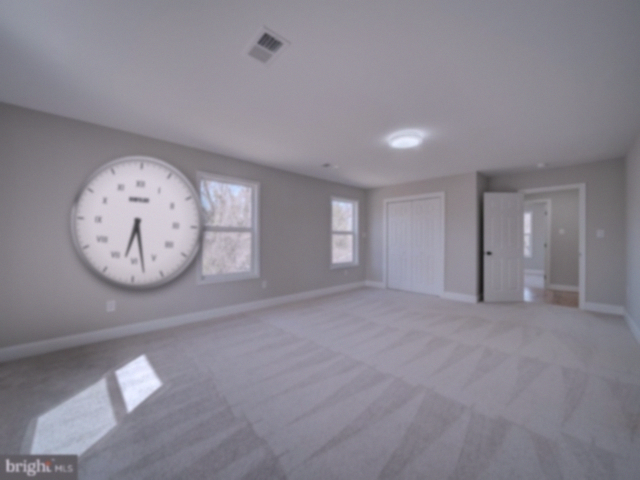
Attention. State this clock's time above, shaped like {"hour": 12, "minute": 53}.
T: {"hour": 6, "minute": 28}
